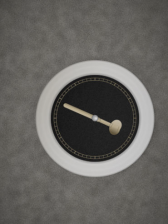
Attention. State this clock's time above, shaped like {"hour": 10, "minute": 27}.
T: {"hour": 3, "minute": 49}
